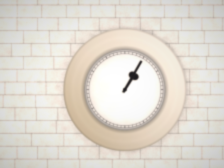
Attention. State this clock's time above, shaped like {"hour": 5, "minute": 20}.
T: {"hour": 1, "minute": 5}
